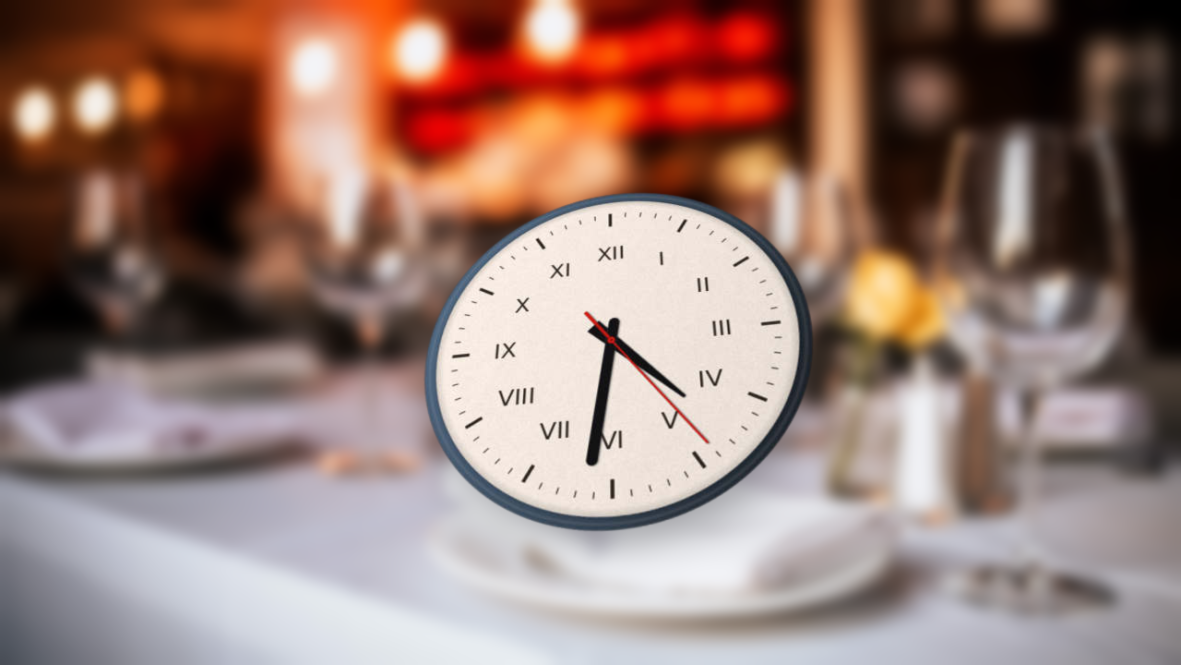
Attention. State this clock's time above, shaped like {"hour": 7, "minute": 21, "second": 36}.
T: {"hour": 4, "minute": 31, "second": 24}
